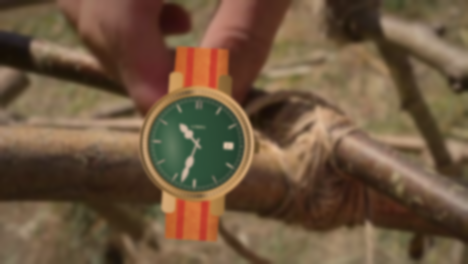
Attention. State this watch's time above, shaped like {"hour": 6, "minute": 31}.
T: {"hour": 10, "minute": 33}
